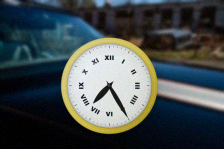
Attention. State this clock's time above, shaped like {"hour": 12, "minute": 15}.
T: {"hour": 7, "minute": 25}
